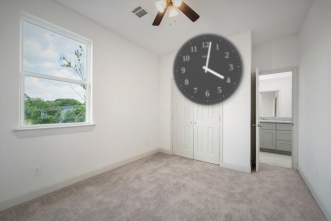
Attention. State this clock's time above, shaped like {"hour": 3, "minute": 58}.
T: {"hour": 4, "minute": 2}
